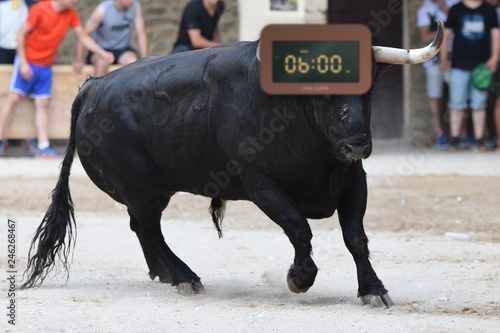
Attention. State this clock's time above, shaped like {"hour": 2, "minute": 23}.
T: {"hour": 6, "minute": 0}
